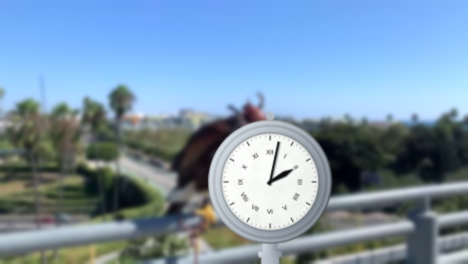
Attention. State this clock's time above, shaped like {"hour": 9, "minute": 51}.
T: {"hour": 2, "minute": 2}
